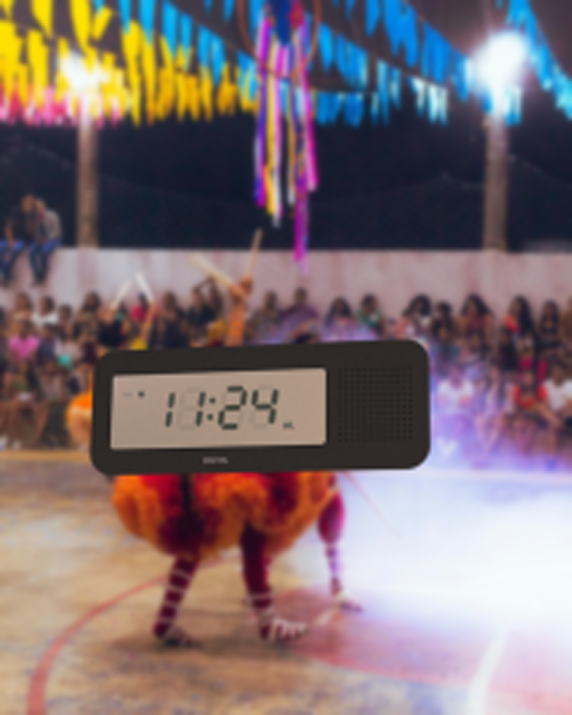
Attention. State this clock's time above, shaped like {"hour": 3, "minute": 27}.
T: {"hour": 11, "minute": 24}
